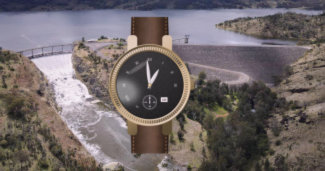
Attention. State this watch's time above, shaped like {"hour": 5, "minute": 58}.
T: {"hour": 12, "minute": 59}
